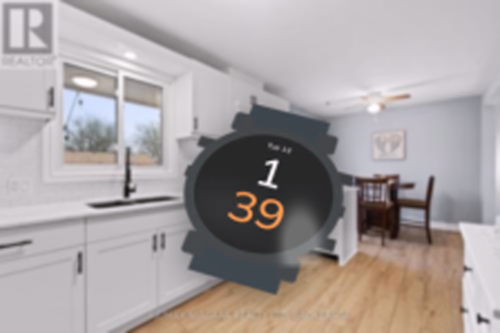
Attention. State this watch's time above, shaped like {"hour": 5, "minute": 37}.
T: {"hour": 1, "minute": 39}
